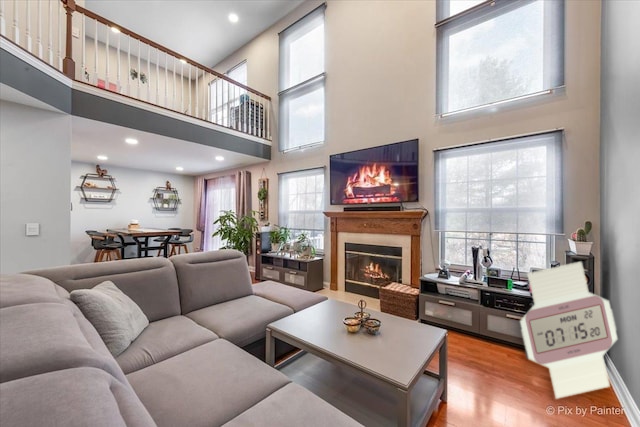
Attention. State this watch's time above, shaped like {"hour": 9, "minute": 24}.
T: {"hour": 7, "minute": 15}
